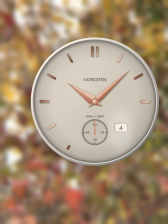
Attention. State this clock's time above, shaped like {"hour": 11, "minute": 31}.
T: {"hour": 10, "minute": 8}
